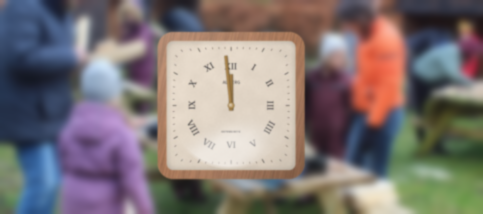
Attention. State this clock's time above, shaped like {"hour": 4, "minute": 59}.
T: {"hour": 11, "minute": 59}
